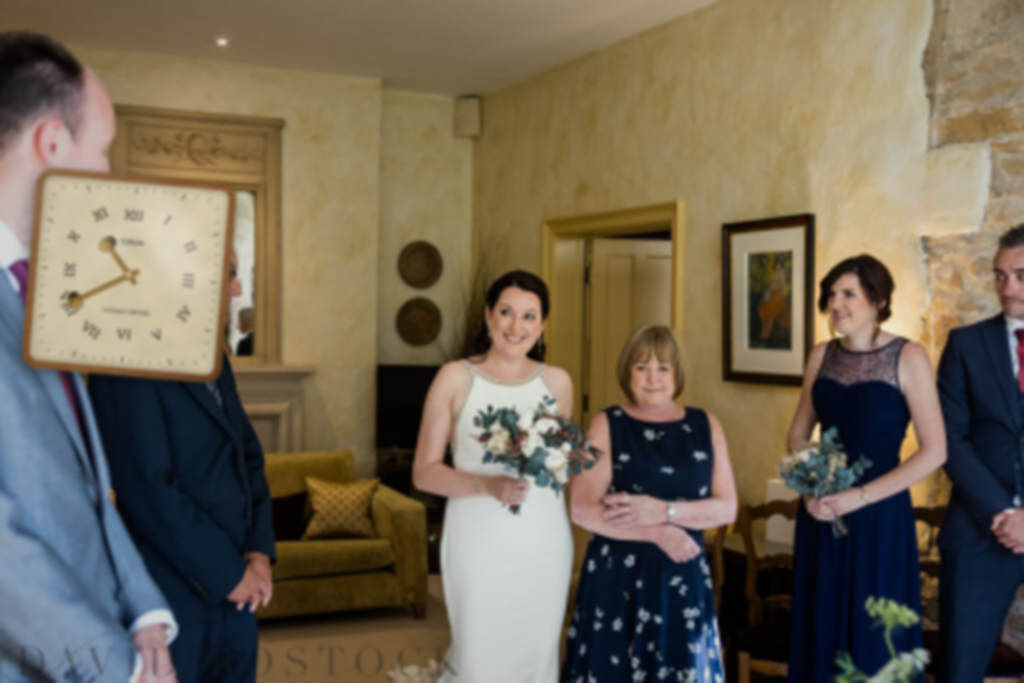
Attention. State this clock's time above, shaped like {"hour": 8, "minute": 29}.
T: {"hour": 10, "minute": 40}
